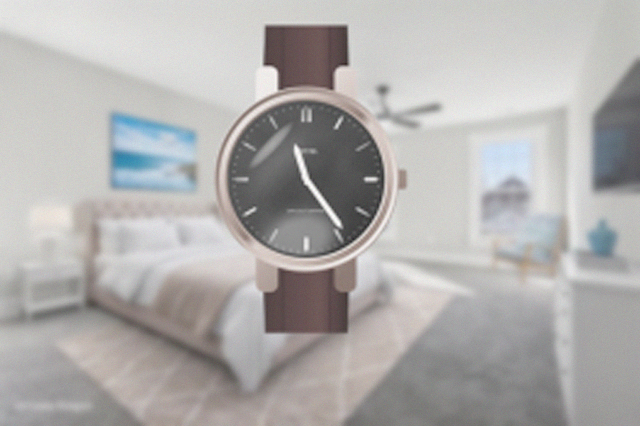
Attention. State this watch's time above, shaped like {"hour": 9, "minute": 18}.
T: {"hour": 11, "minute": 24}
